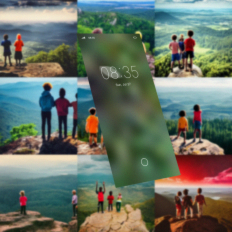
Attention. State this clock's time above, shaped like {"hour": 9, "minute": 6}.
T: {"hour": 8, "minute": 35}
